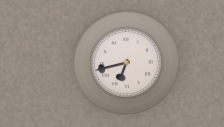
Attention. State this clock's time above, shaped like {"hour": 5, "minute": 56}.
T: {"hour": 6, "minute": 43}
